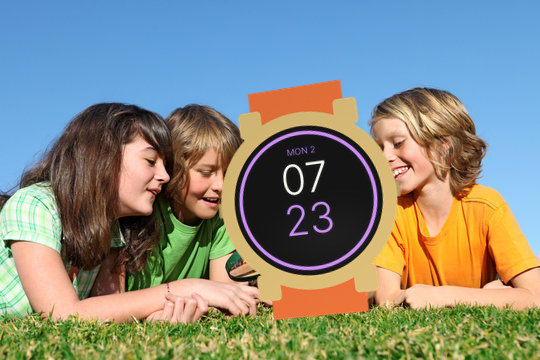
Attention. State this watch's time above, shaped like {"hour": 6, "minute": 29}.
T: {"hour": 7, "minute": 23}
